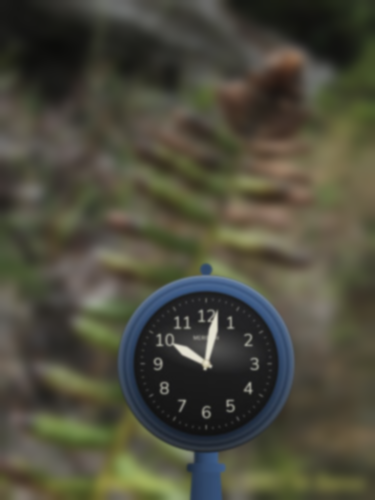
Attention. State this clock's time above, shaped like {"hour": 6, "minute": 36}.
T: {"hour": 10, "minute": 2}
